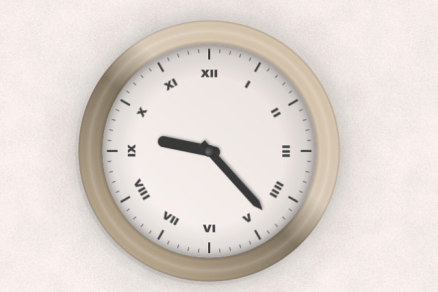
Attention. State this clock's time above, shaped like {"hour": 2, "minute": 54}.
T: {"hour": 9, "minute": 23}
